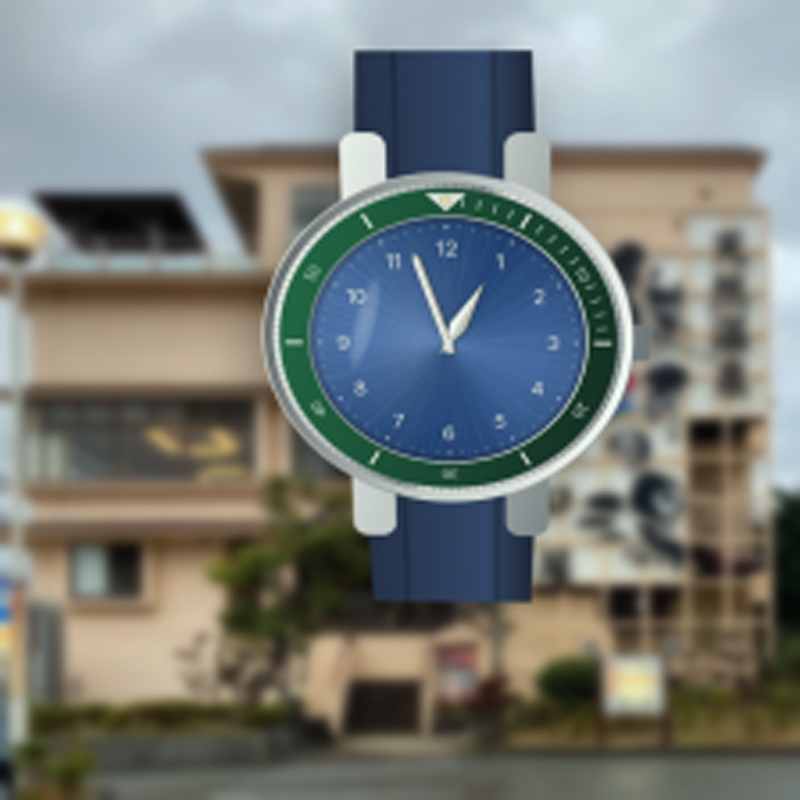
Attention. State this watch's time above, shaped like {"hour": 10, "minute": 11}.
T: {"hour": 12, "minute": 57}
